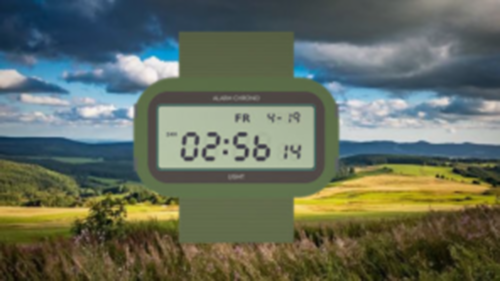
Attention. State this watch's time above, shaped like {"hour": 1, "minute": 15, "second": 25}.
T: {"hour": 2, "minute": 56, "second": 14}
